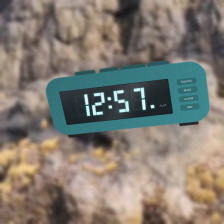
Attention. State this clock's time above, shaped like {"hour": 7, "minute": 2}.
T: {"hour": 12, "minute": 57}
